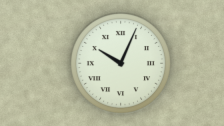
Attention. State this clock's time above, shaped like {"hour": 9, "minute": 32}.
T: {"hour": 10, "minute": 4}
